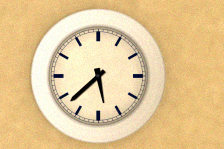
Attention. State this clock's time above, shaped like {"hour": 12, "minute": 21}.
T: {"hour": 5, "minute": 38}
